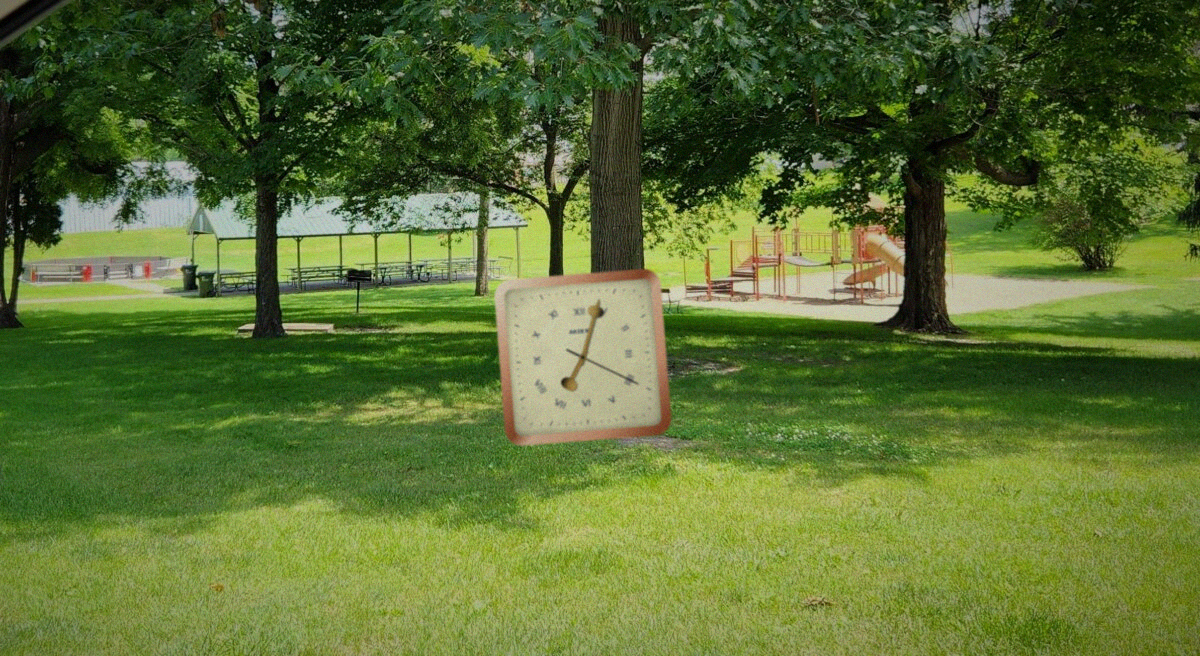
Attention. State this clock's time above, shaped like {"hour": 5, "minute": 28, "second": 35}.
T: {"hour": 7, "minute": 3, "second": 20}
